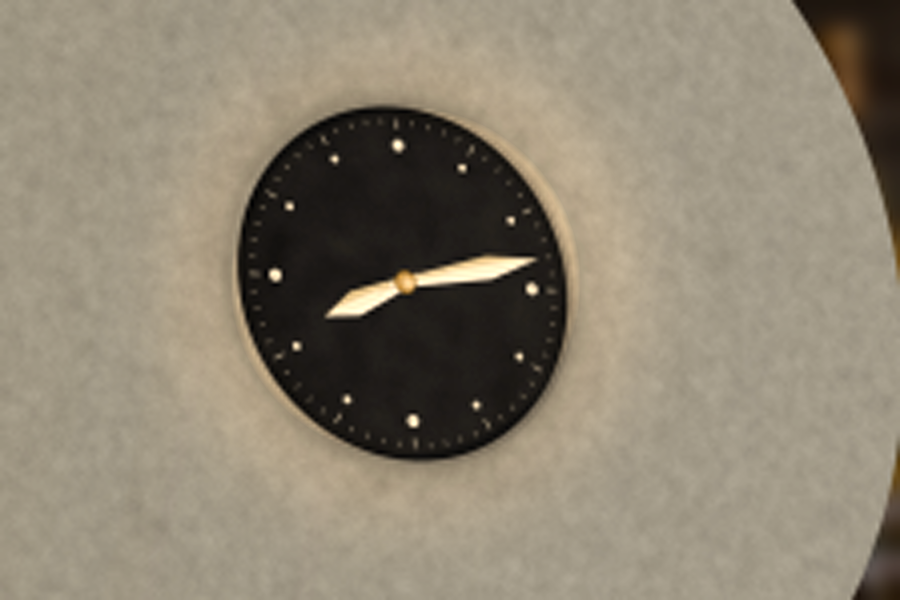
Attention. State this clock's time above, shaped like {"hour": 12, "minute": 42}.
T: {"hour": 8, "minute": 13}
